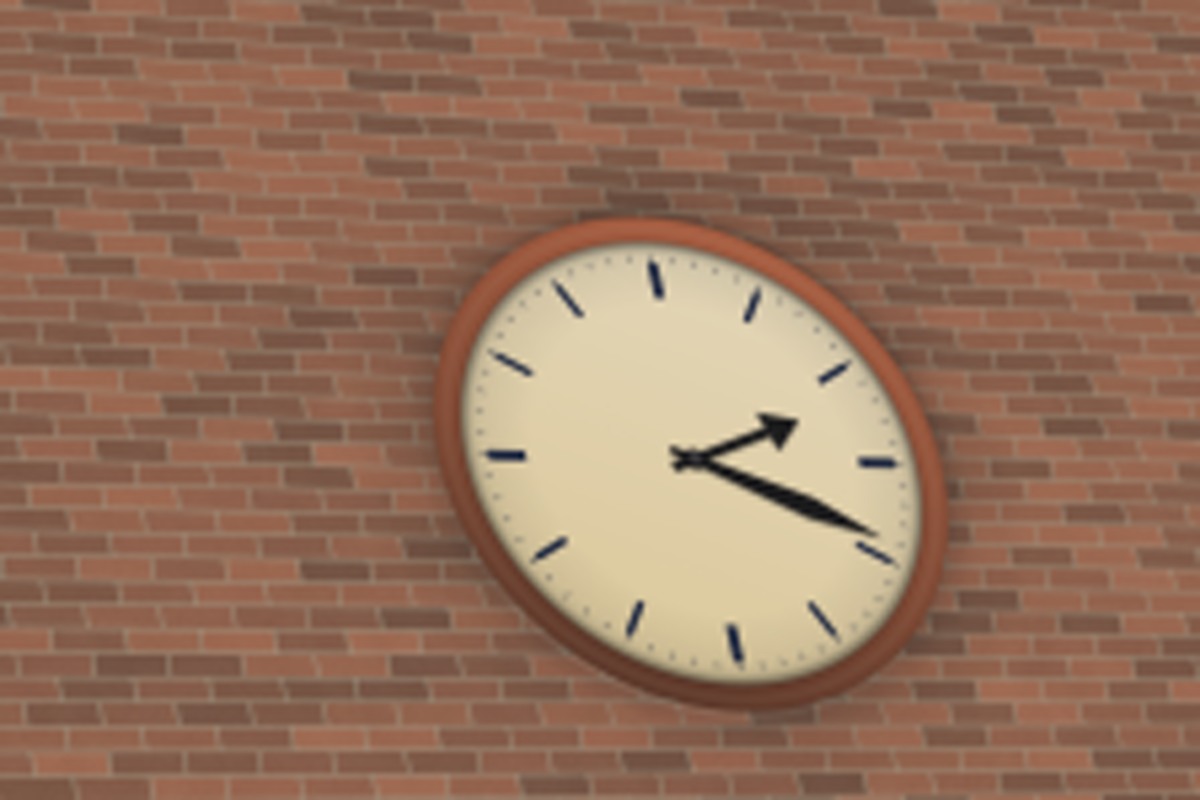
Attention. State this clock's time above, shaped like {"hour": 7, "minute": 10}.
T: {"hour": 2, "minute": 19}
